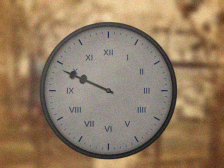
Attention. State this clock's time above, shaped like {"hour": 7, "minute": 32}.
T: {"hour": 9, "minute": 49}
